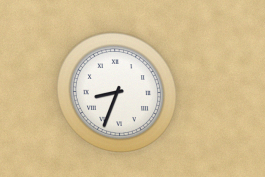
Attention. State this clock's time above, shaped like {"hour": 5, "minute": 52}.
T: {"hour": 8, "minute": 34}
